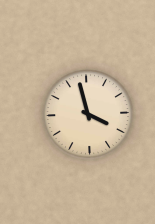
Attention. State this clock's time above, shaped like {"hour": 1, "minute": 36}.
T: {"hour": 3, "minute": 58}
